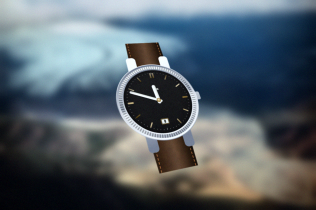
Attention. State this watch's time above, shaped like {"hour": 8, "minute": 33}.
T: {"hour": 11, "minute": 49}
